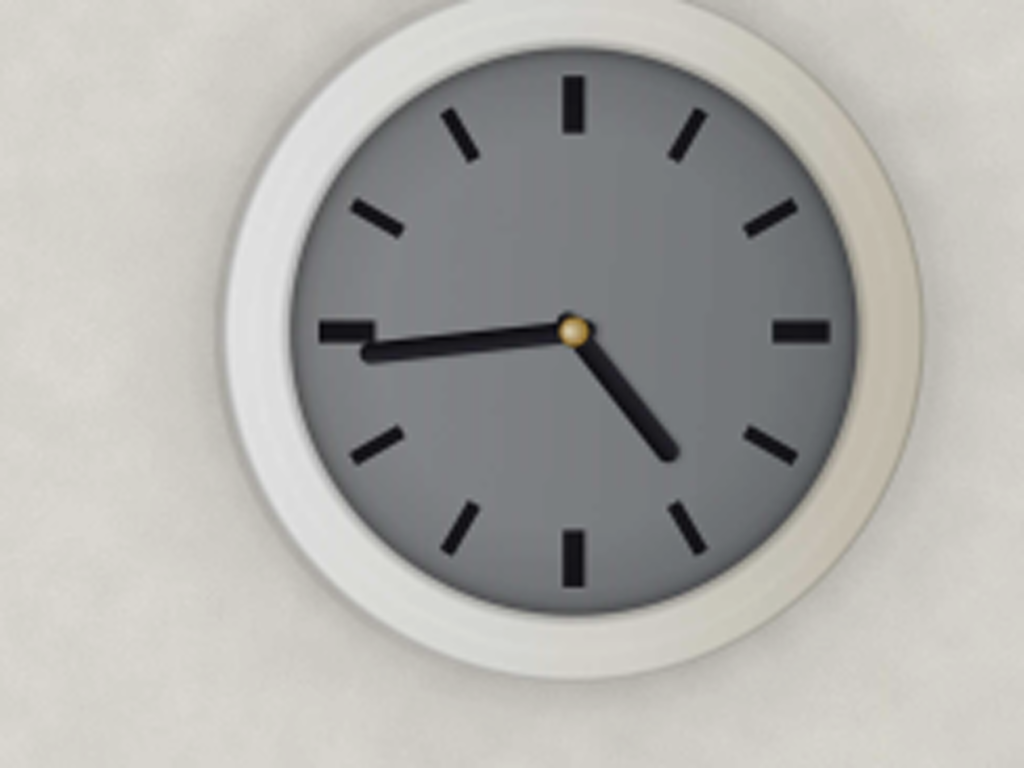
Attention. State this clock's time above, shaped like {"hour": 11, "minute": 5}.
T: {"hour": 4, "minute": 44}
